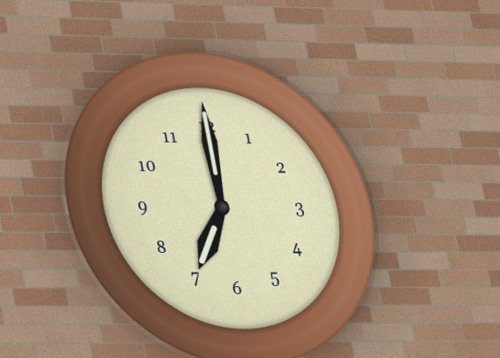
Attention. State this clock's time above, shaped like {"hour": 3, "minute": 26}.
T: {"hour": 7, "minute": 0}
